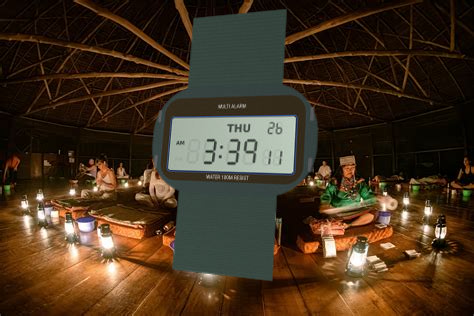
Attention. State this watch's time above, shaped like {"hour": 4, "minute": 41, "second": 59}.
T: {"hour": 3, "minute": 39, "second": 11}
